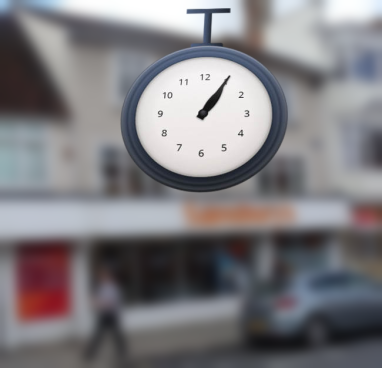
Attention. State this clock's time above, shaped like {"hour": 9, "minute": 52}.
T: {"hour": 1, "minute": 5}
